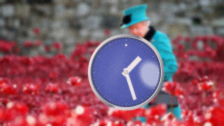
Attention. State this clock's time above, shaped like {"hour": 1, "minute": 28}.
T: {"hour": 1, "minute": 27}
